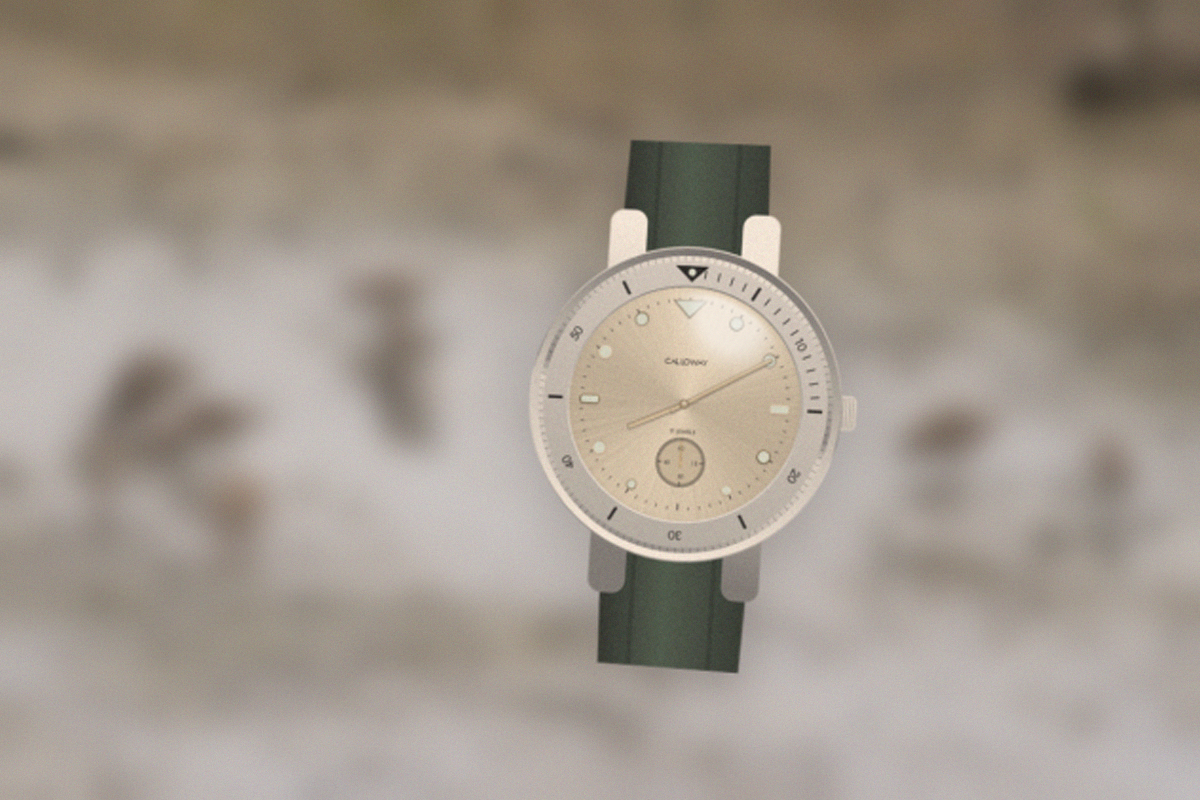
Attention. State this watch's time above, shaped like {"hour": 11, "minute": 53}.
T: {"hour": 8, "minute": 10}
